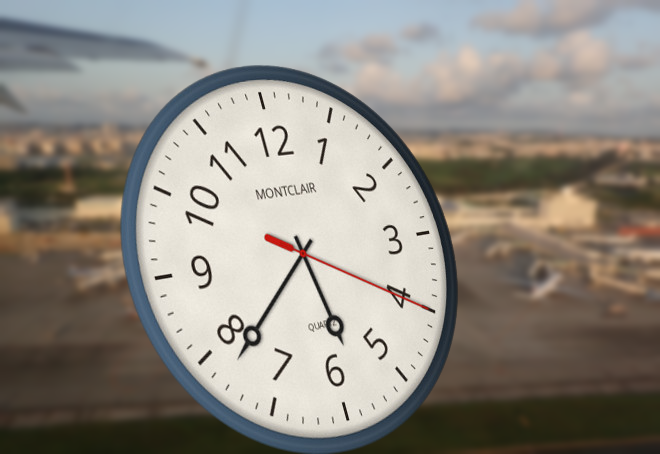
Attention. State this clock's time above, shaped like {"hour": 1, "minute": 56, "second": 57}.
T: {"hour": 5, "minute": 38, "second": 20}
